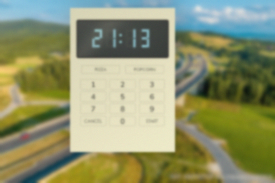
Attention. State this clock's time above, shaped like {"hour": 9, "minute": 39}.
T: {"hour": 21, "minute": 13}
